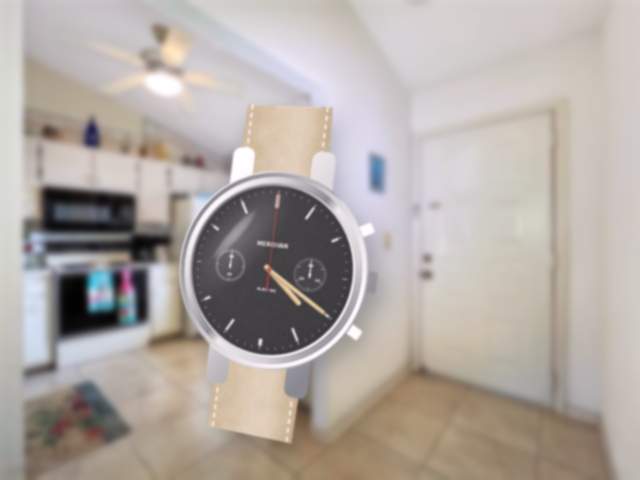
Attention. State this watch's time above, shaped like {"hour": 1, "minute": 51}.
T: {"hour": 4, "minute": 20}
